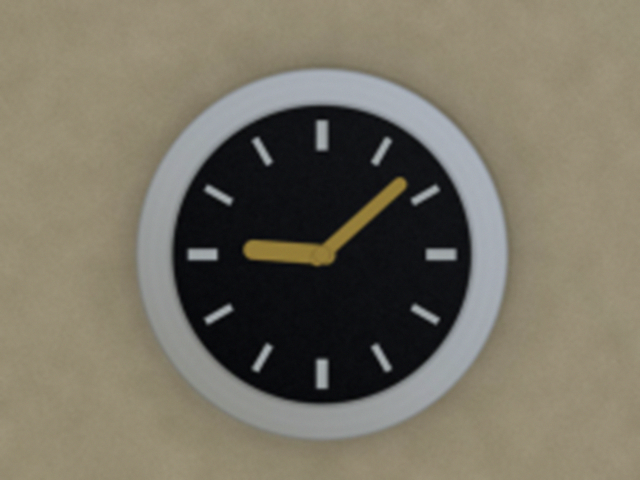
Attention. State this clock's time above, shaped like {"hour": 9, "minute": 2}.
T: {"hour": 9, "minute": 8}
